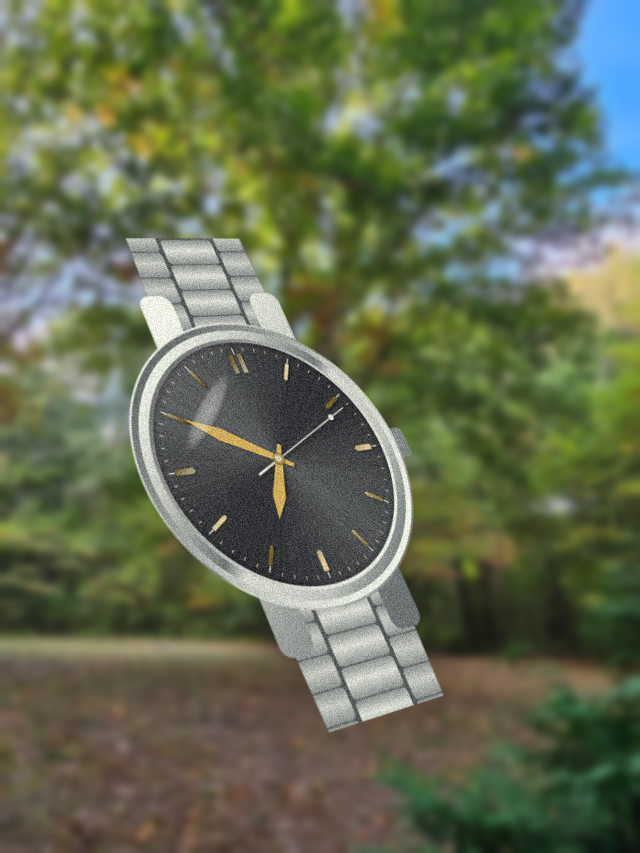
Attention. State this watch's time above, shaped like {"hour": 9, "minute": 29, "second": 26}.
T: {"hour": 6, "minute": 50, "second": 11}
